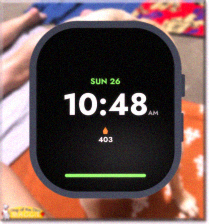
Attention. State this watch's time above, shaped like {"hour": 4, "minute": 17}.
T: {"hour": 10, "minute": 48}
